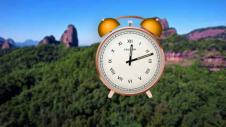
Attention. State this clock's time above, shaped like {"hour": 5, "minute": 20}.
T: {"hour": 12, "minute": 12}
